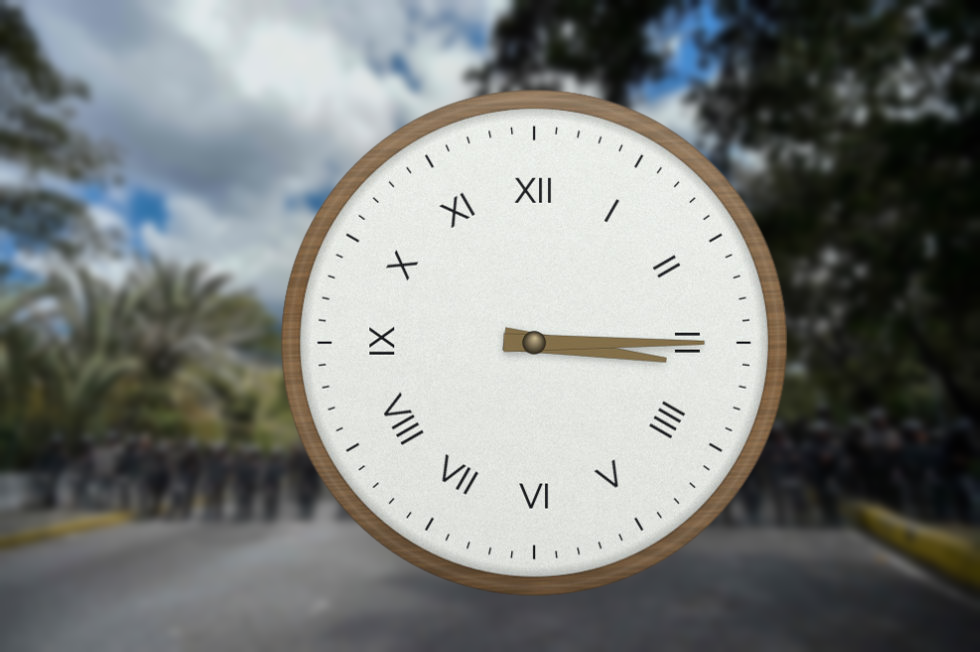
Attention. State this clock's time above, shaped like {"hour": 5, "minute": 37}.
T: {"hour": 3, "minute": 15}
